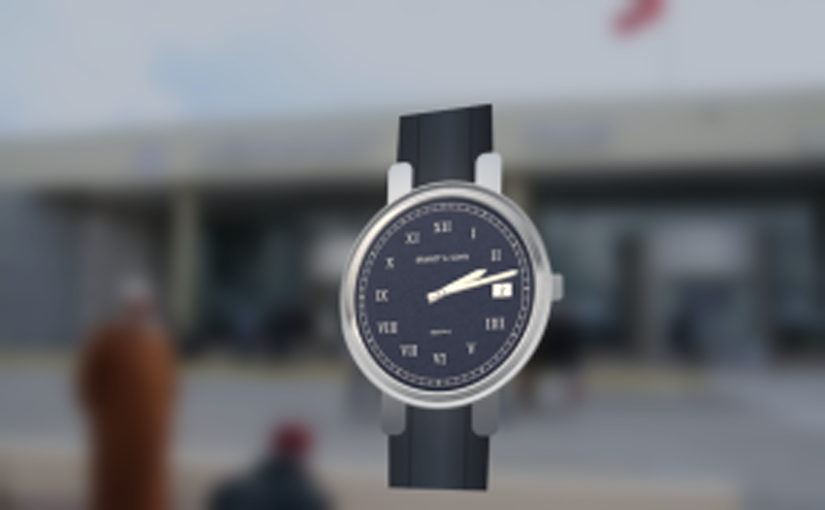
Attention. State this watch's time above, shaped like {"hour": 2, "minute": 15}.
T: {"hour": 2, "minute": 13}
